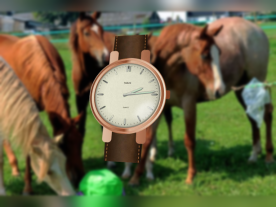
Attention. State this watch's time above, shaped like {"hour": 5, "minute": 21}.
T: {"hour": 2, "minute": 14}
